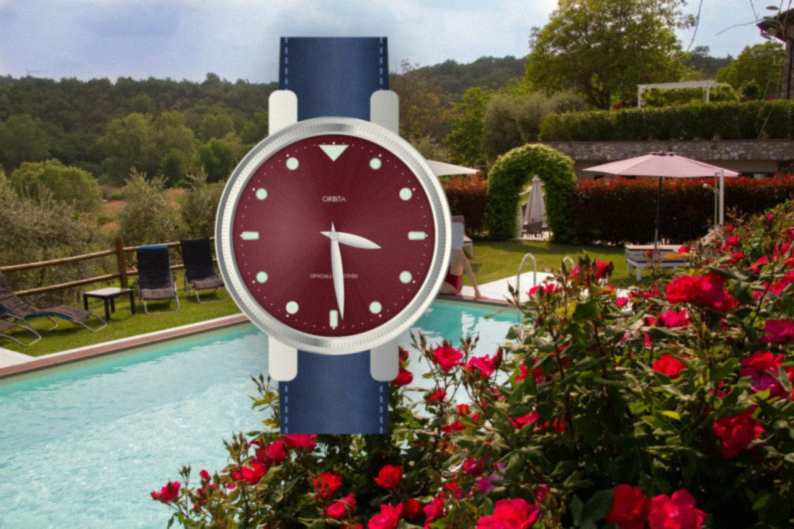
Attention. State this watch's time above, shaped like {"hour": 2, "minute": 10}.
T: {"hour": 3, "minute": 29}
